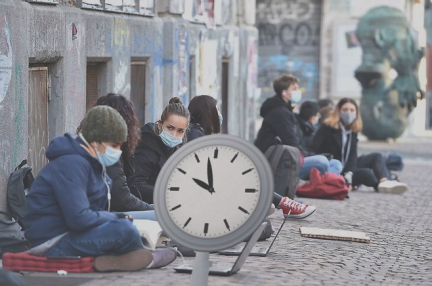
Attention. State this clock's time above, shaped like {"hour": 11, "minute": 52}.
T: {"hour": 9, "minute": 58}
